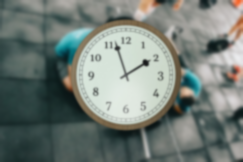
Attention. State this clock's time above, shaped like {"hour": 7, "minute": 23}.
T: {"hour": 1, "minute": 57}
